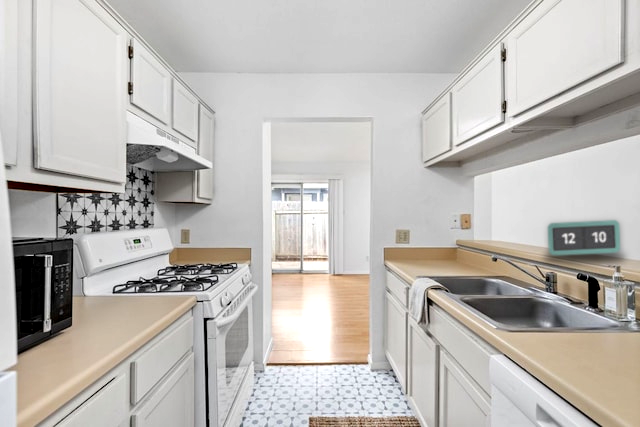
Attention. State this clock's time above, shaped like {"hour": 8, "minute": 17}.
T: {"hour": 12, "minute": 10}
